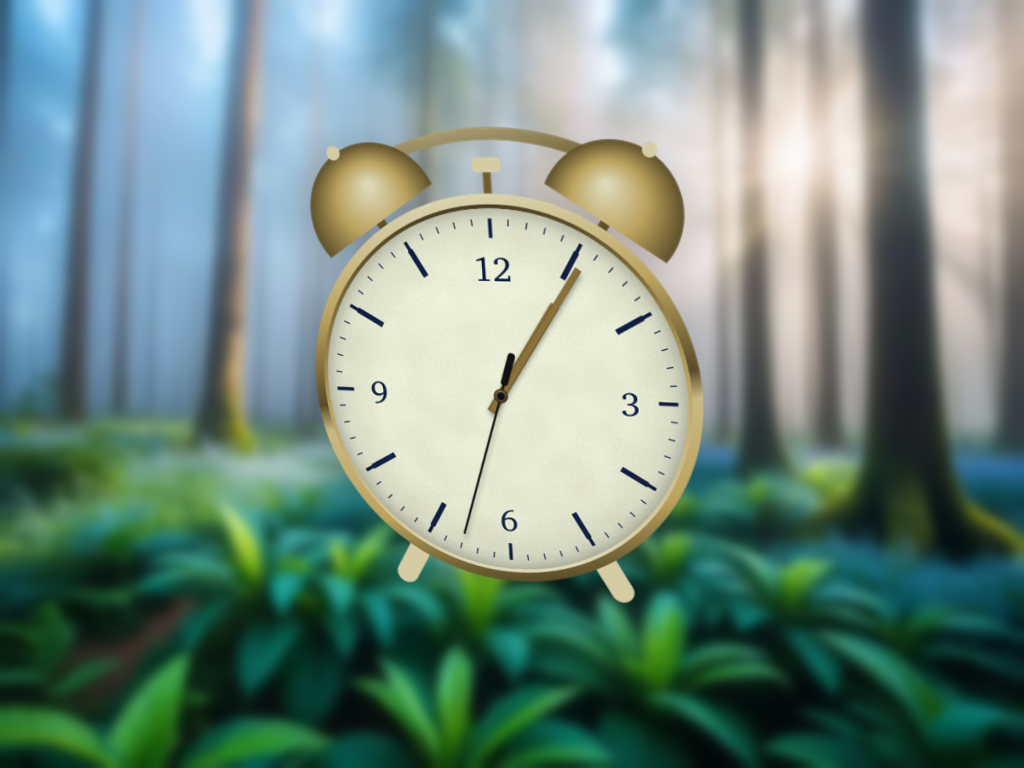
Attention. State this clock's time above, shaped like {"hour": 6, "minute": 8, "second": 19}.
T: {"hour": 1, "minute": 5, "second": 33}
